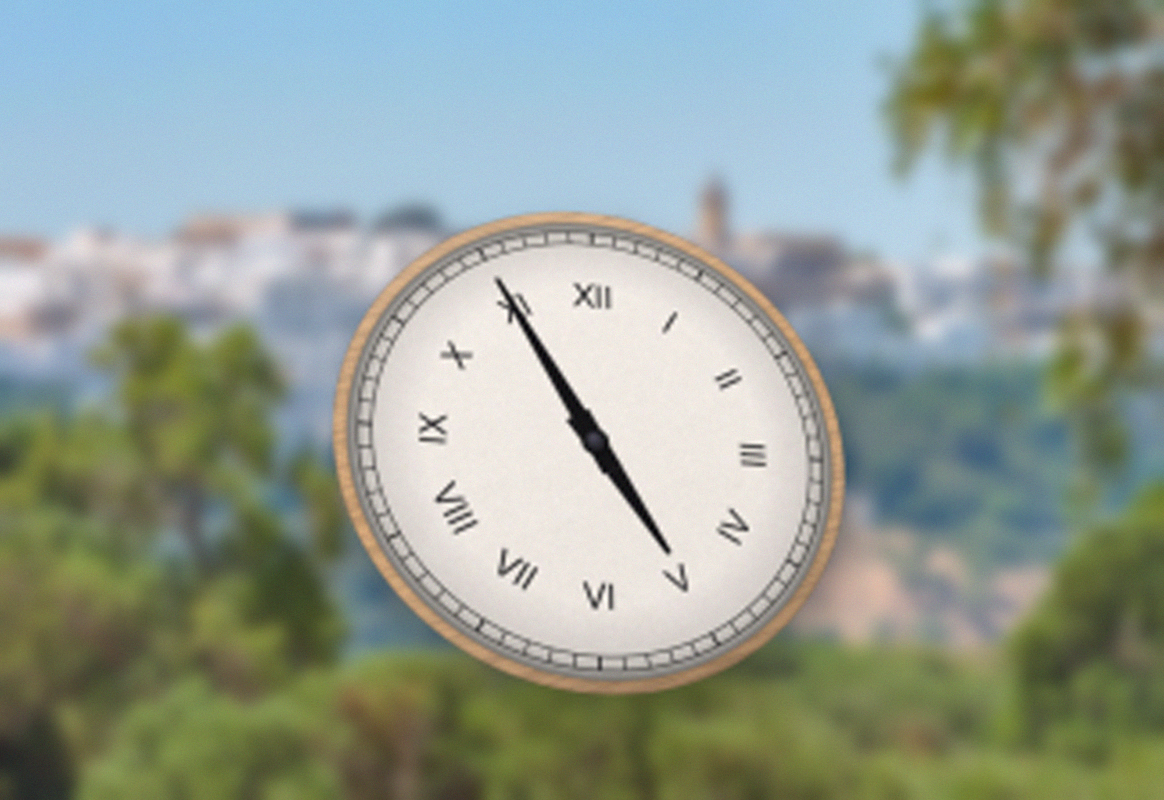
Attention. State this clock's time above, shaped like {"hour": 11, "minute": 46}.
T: {"hour": 4, "minute": 55}
